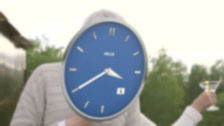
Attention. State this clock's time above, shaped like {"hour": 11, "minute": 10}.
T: {"hour": 3, "minute": 40}
